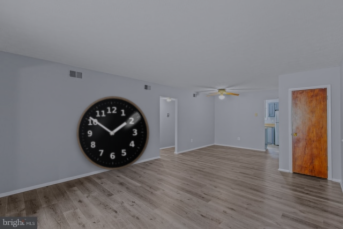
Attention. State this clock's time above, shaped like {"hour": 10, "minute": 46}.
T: {"hour": 1, "minute": 51}
